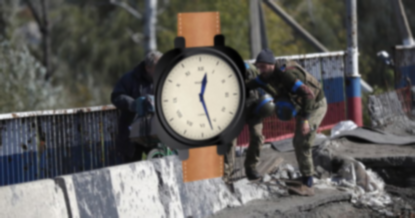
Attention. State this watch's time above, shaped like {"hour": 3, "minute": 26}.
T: {"hour": 12, "minute": 27}
